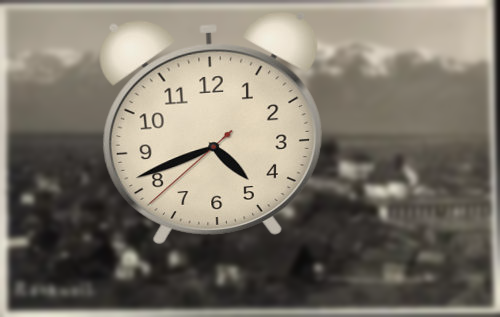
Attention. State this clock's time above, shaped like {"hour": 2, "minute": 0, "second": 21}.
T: {"hour": 4, "minute": 41, "second": 38}
